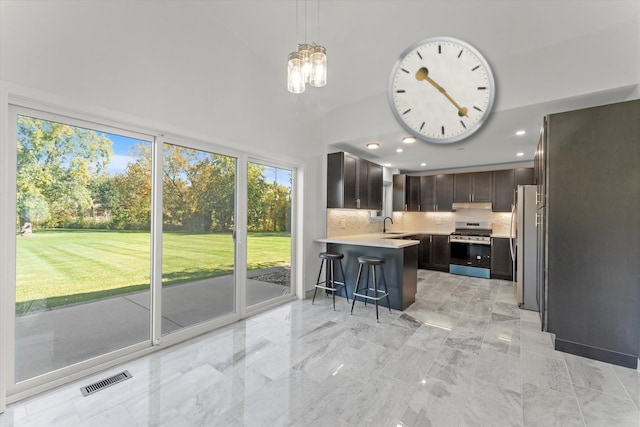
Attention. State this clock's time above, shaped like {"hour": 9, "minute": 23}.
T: {"hour": 10, "minute": 23}
